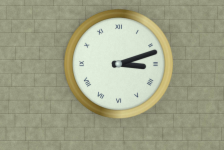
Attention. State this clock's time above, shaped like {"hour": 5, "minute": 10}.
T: {"hour": 3, "minute": 12}
